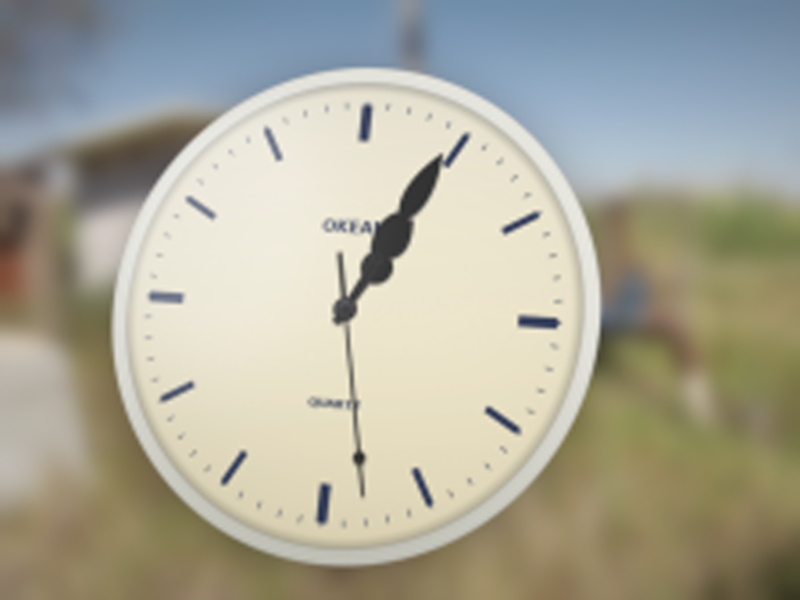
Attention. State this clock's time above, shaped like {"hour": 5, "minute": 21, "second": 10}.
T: {"hour": 1, "minute": 4, "second": 28}
